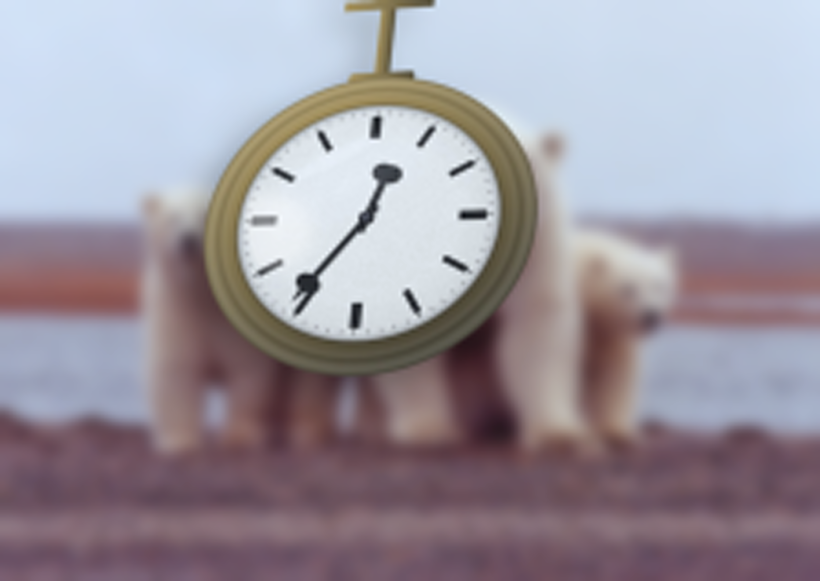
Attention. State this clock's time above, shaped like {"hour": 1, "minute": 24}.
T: {"hour": 12, "minute": 36}
